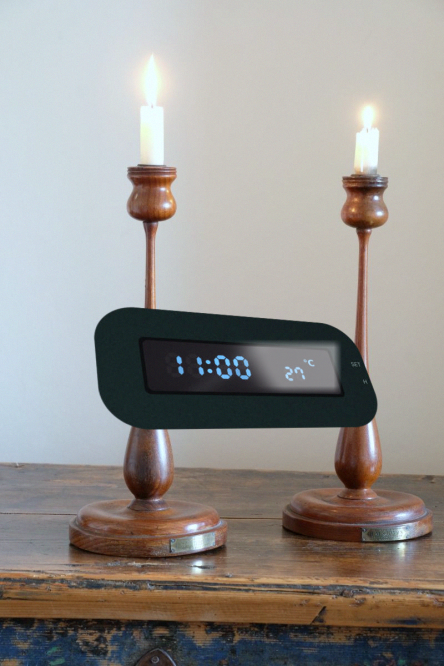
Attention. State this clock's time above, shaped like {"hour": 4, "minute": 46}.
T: {"hour": 11, "minute": 0}
